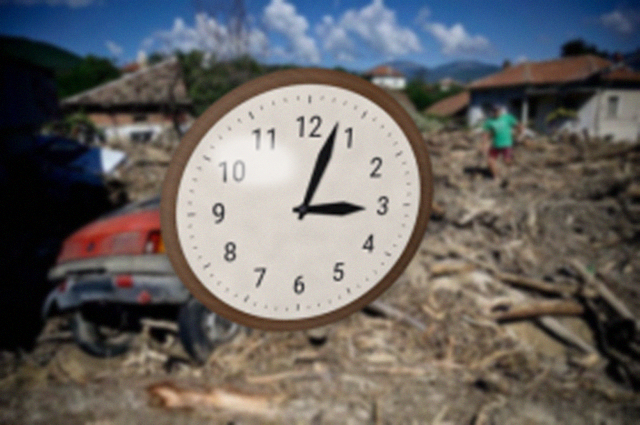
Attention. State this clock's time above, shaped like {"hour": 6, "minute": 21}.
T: {"hour": 3, "minute": 3}
